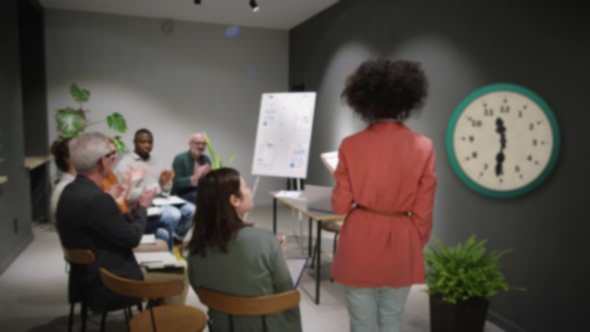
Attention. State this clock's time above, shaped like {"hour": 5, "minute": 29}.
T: {"hour": 11, "minute": 31}
